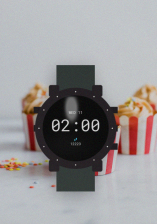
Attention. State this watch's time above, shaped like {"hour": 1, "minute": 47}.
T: {"hour": 2, "minute": 0}
